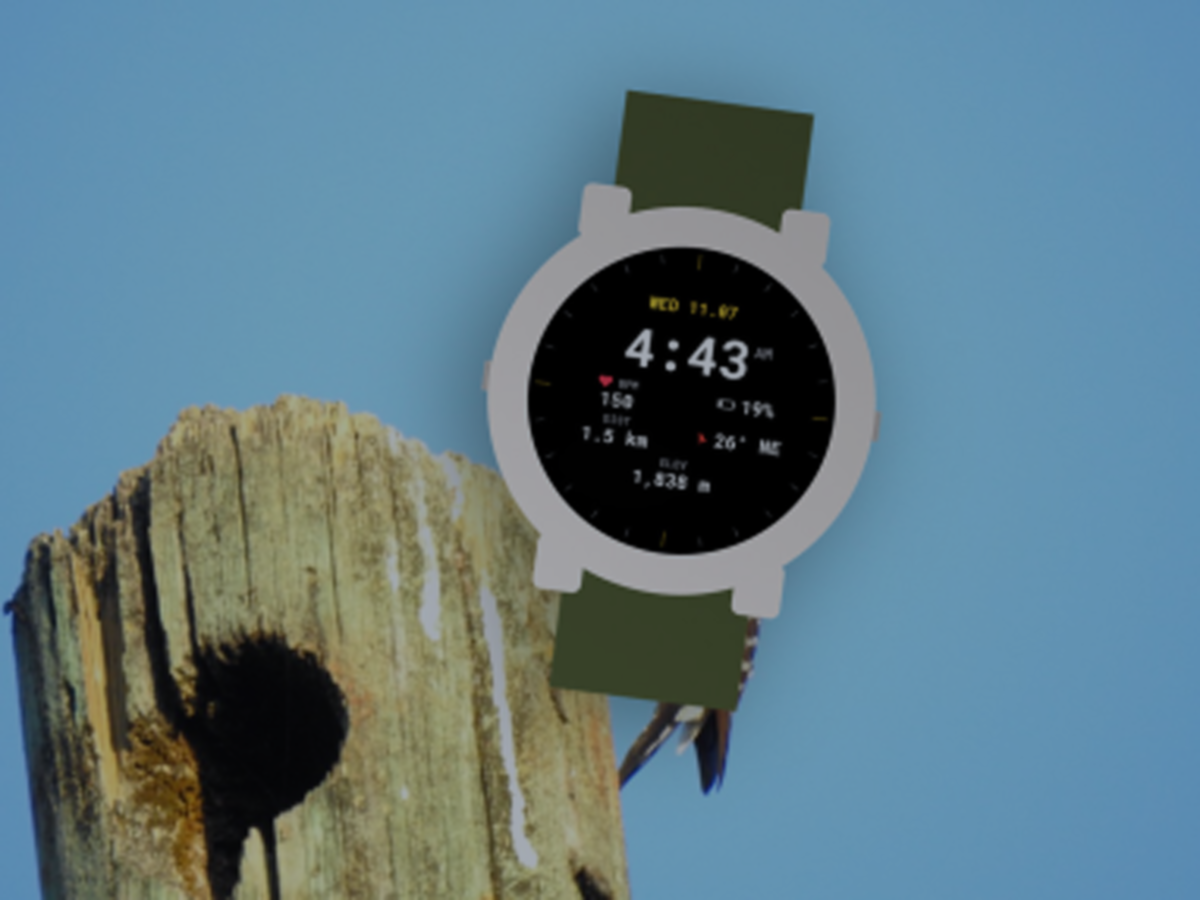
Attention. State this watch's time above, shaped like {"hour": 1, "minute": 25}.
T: {"hour": 4, "minute": 43}
